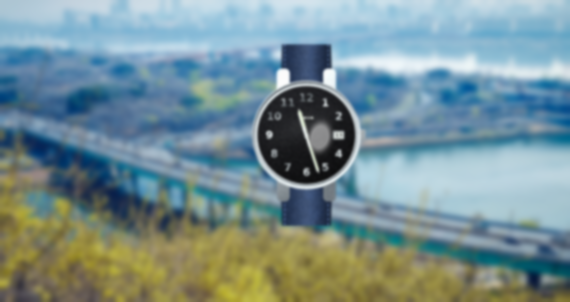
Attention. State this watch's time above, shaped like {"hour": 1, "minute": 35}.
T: {"hour": 11, "minute": 27}
